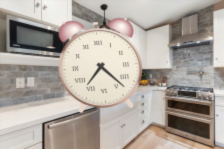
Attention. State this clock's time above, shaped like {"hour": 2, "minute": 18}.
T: {"hour": 7, "minute": 23}
